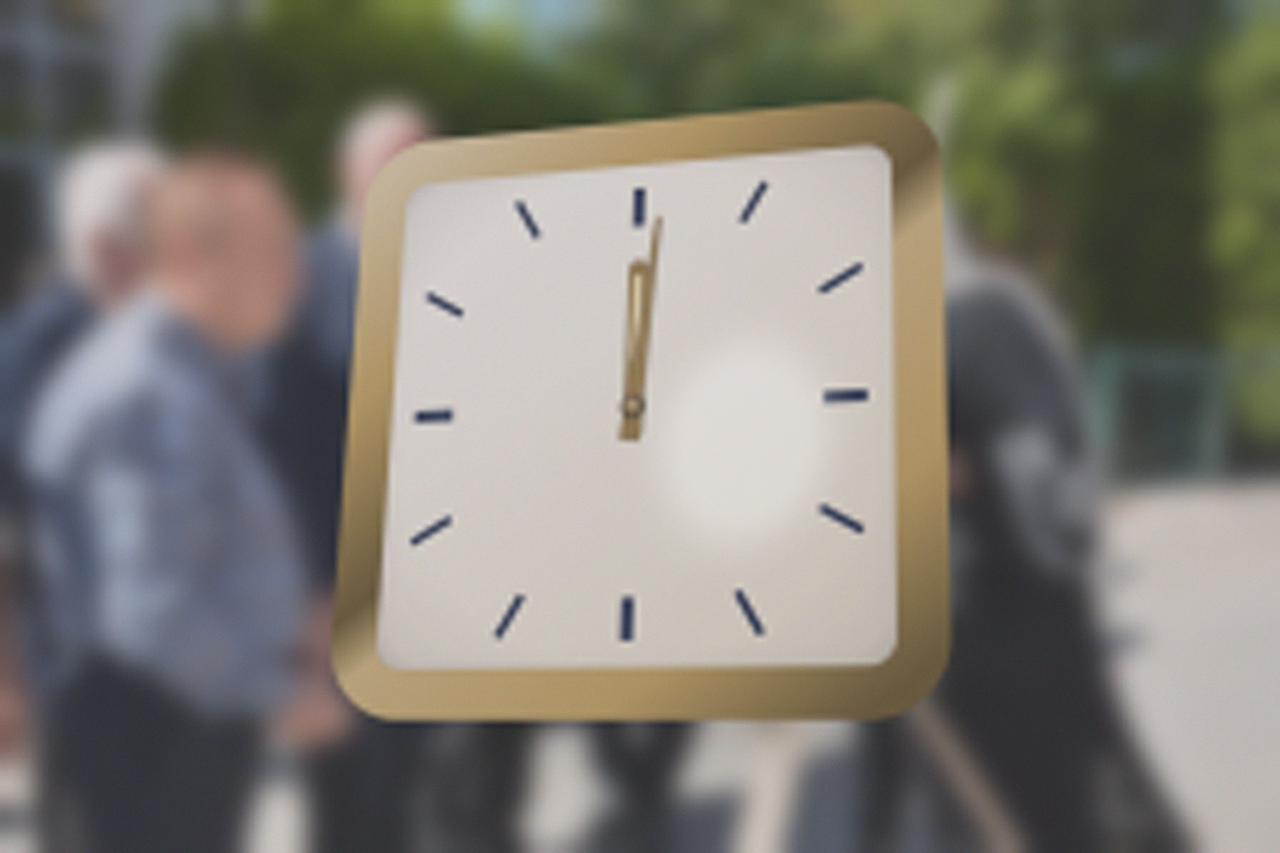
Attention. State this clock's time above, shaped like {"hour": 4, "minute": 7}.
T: {"hour": 12, "minute": 1}
